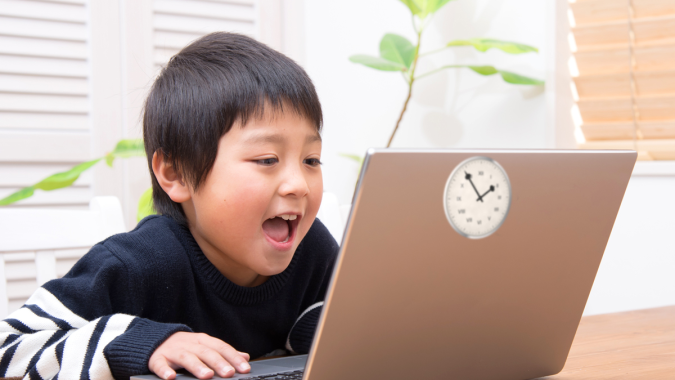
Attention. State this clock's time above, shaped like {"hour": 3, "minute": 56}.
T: {"hour": 1, "minute": 54}
